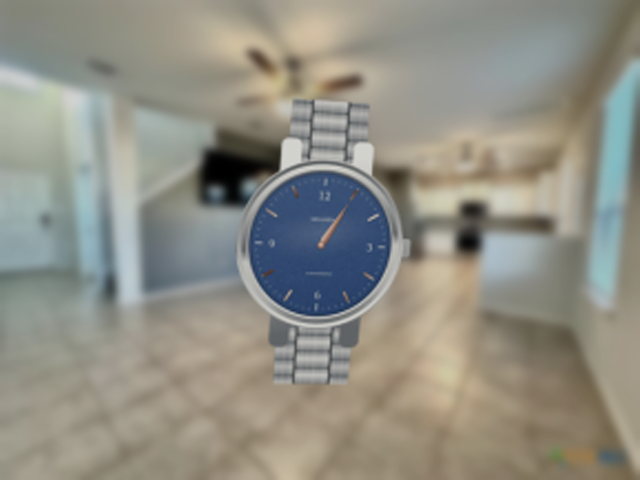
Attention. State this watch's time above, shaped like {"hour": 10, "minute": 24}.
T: {"hour": 1, "minute": 5}
